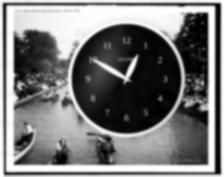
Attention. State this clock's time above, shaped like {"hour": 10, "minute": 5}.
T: {"hour": 12, "minute": 50}
